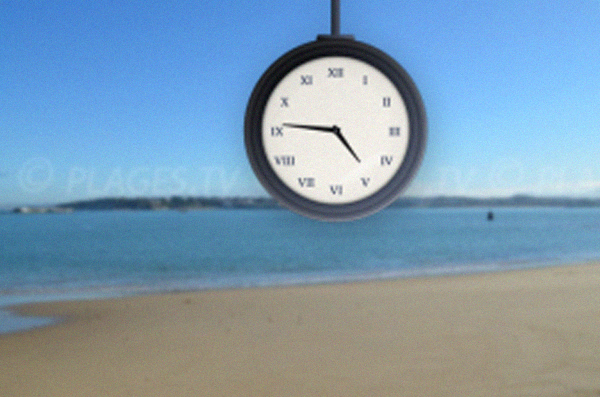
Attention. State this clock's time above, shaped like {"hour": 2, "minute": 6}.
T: {"hour": 4, "minute": 46}
